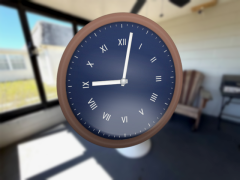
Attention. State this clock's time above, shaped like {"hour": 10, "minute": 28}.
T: {"hour": 9, "minute": 2}
